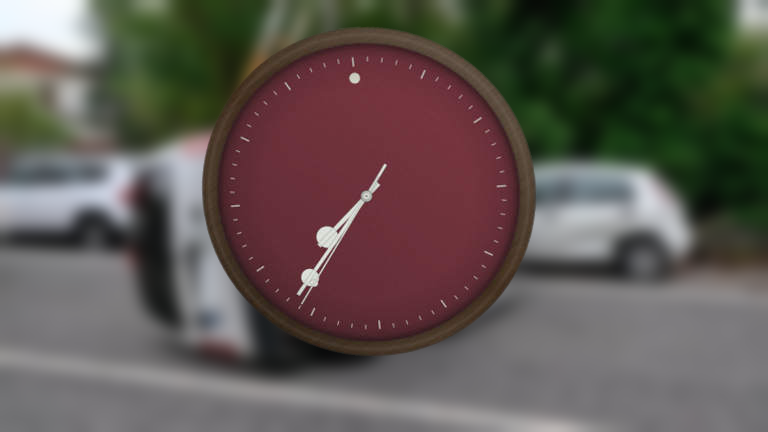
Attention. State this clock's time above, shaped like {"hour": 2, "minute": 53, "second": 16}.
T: {"hour": 7, "minute": 36, "second": 36}
